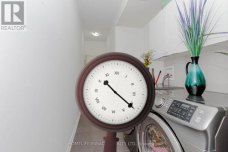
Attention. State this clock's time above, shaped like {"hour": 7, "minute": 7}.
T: {"hour": 10, "minute": 21}
